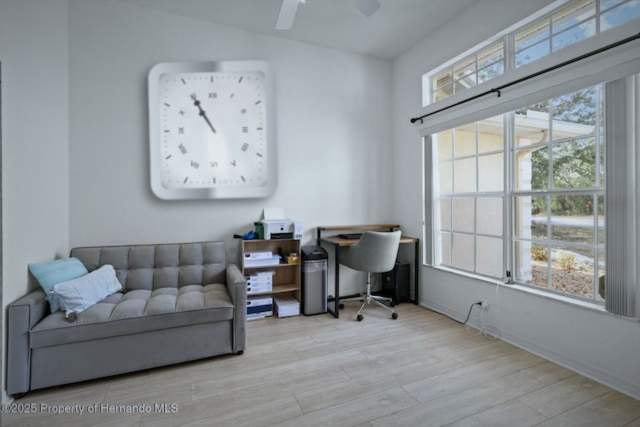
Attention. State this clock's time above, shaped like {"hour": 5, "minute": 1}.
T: {"hour": 10, "minute": 55}
